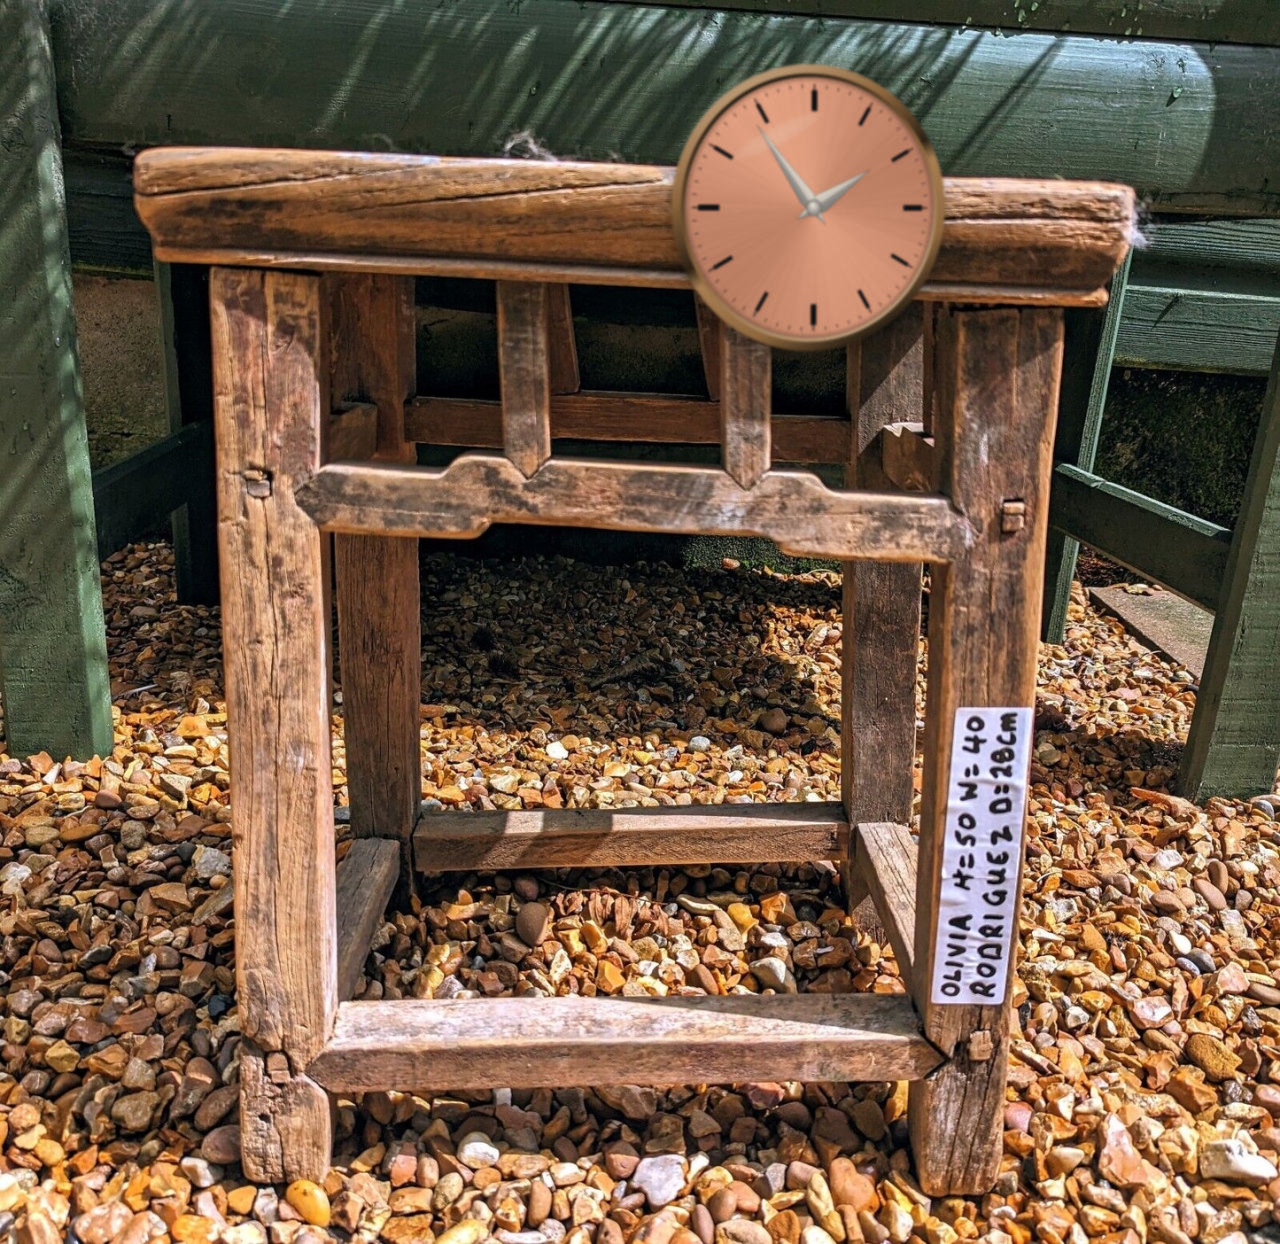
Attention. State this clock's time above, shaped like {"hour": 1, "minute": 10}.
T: {"hour": 1, "minute": 54}
